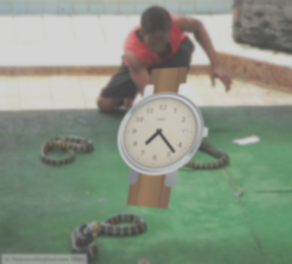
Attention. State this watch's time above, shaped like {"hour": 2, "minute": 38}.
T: {"hour": 7, "minute": 23}
